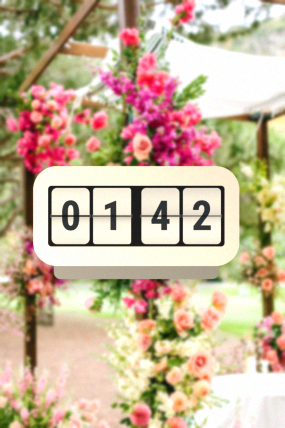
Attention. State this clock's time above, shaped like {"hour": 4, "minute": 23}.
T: {"hour": 1, "minute": 42}
